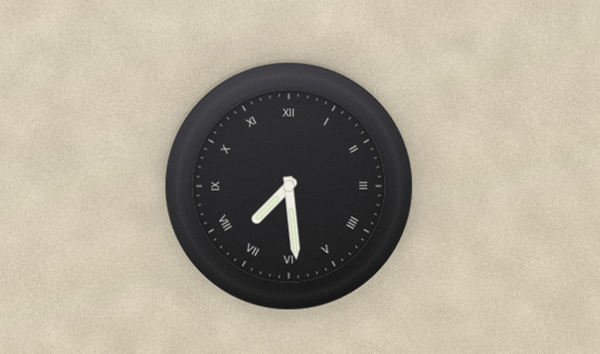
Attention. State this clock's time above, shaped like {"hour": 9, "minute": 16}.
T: {"hour": 7, "minute": 29}
